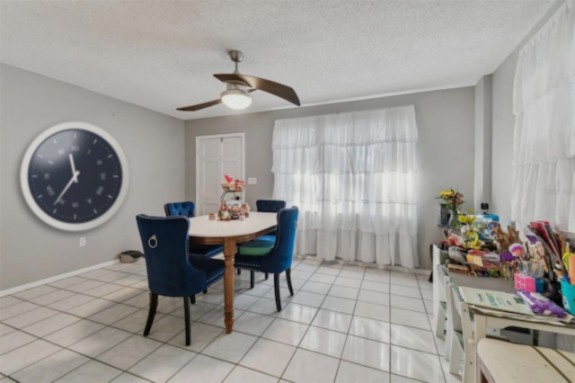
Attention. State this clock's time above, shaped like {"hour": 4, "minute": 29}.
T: {"hour": 11, "minute": 36}
